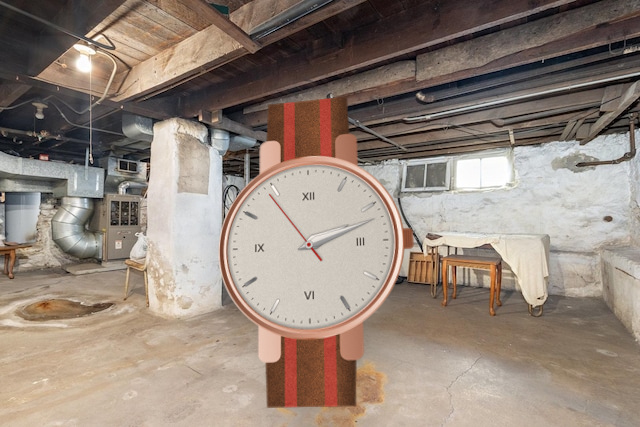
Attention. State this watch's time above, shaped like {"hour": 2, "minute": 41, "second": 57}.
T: {"hour": 2, "minute": 11, "second": 54}
